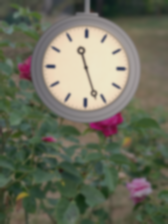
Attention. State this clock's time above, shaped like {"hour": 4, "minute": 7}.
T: {"hour": 11, "minute": 27}
